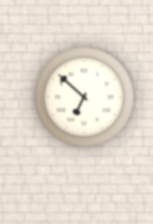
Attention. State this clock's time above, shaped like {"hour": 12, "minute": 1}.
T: {"hour": 6, "minute": 52}
